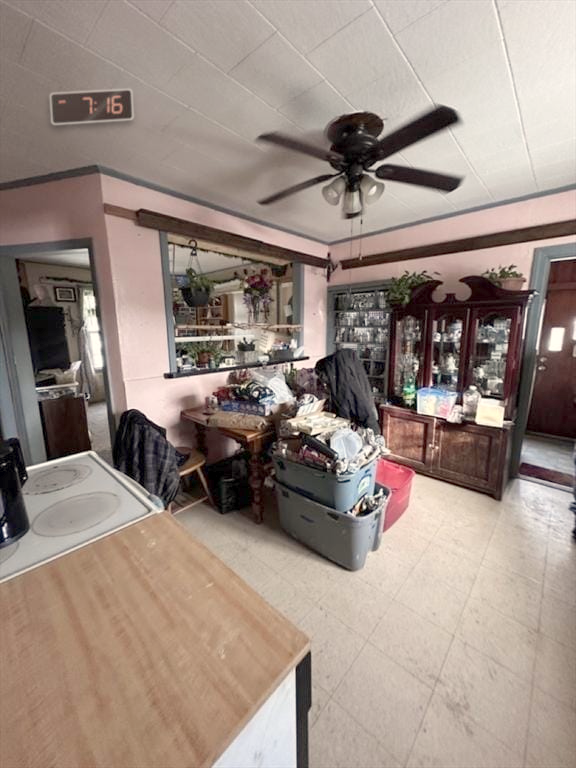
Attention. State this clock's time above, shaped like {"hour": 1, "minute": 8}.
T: {"hour": 7, "minute": 16}
